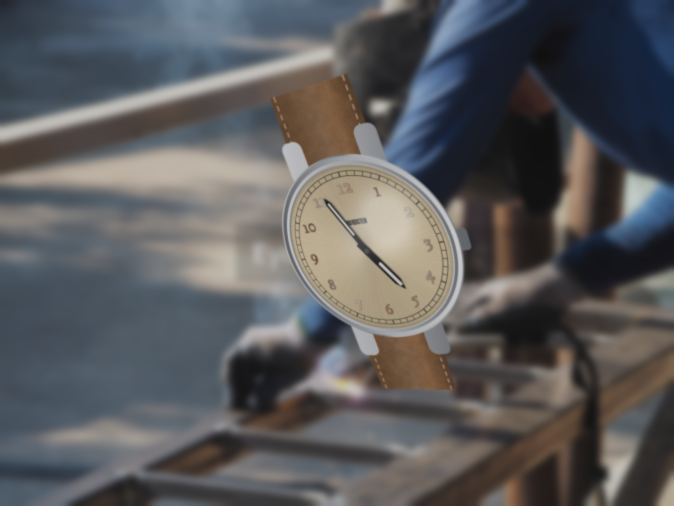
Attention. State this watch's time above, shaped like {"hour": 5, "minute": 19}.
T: {"hour": 4, "minute": 56}
